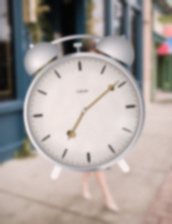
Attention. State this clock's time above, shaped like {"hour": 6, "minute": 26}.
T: {"hour": 7, "minute": 9}
